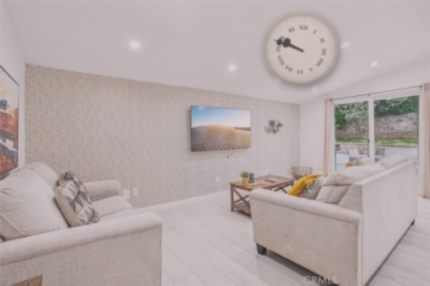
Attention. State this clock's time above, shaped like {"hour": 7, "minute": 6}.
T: {"hour": 9, "minute": 48}
